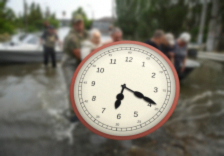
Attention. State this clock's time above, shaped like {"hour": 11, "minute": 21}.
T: {"hour": 6, "minute": 19}
